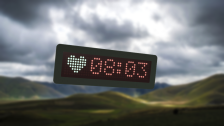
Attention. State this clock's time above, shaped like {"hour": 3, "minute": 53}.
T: {"hour": 8, "minute": 3}
